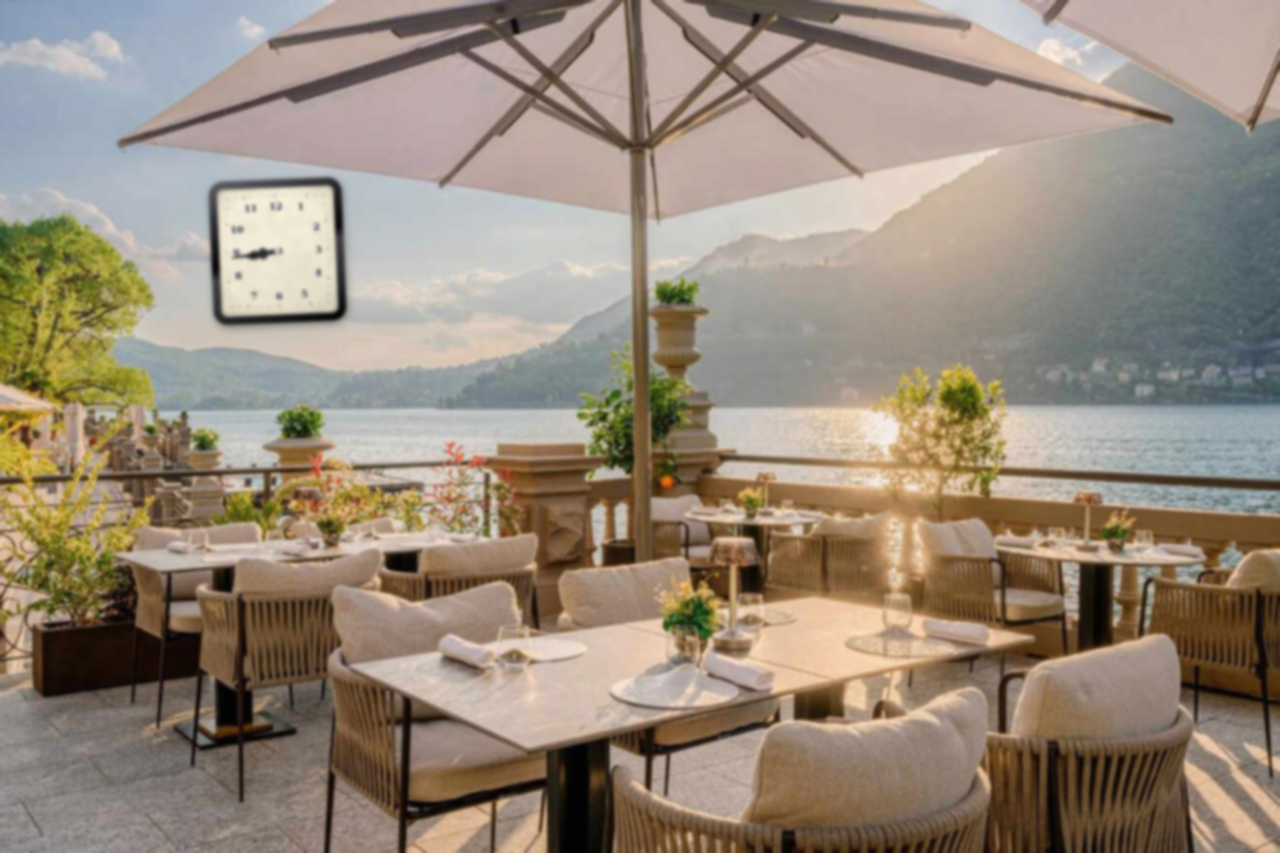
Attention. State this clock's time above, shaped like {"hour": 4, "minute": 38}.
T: {"hour": 8, "minute": 44}
